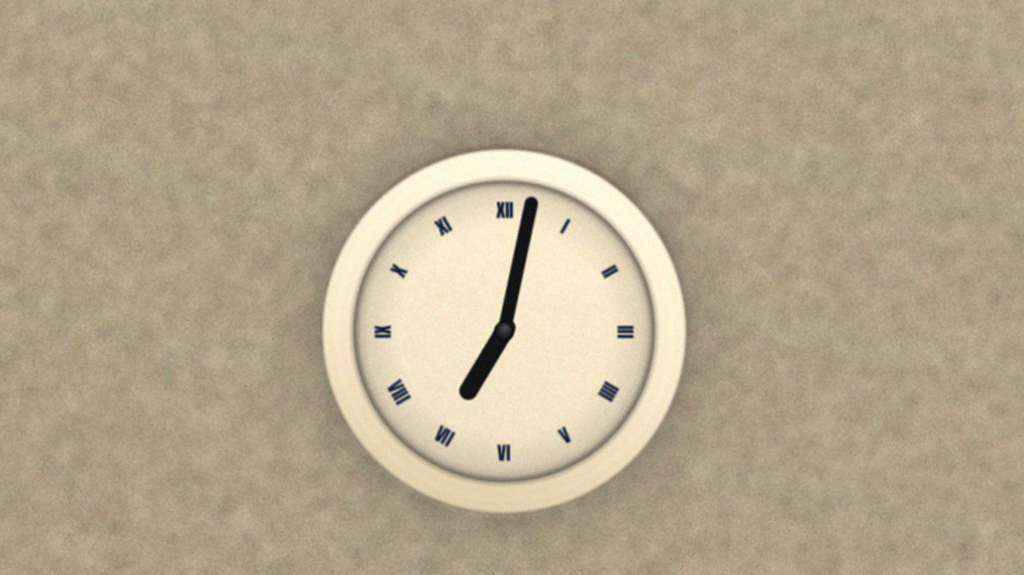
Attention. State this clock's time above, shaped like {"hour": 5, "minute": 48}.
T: {"hour": 7, "minute": 2}
